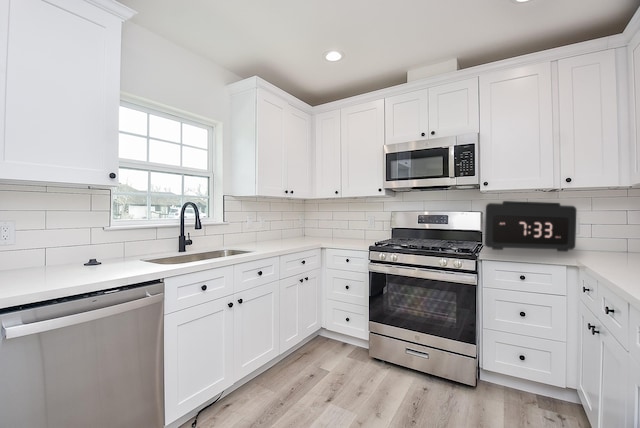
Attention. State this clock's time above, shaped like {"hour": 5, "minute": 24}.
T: {"hour": 7, "minute": 33}
